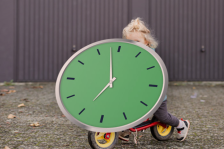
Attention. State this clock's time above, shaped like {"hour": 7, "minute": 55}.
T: {"hour": 6, "minute": 58}
